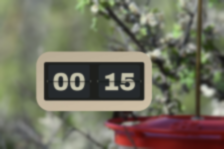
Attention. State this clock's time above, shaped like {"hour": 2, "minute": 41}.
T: {"hour": 0, "minute": 15}
